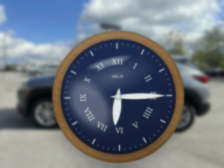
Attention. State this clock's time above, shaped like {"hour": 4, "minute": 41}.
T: {"hour": 6, "minute": 15}
